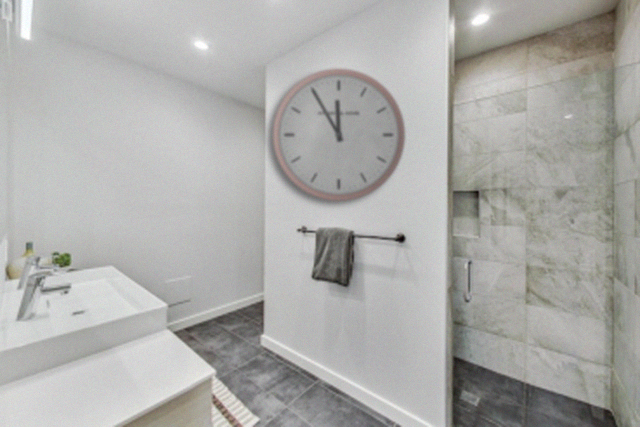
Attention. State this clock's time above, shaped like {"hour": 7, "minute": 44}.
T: {"hour": 11, "minute": 55}
